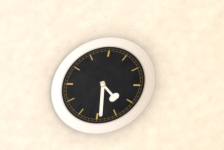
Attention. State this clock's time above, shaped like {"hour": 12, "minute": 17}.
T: {"hour": 4, "minute": 29}
